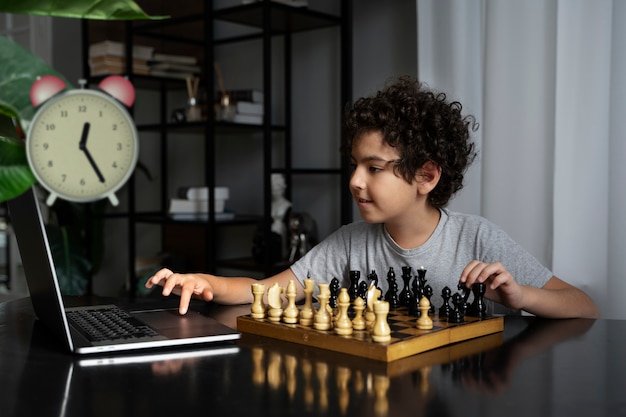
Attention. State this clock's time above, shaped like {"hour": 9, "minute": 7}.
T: {"hour": 12, "minute": 25}
